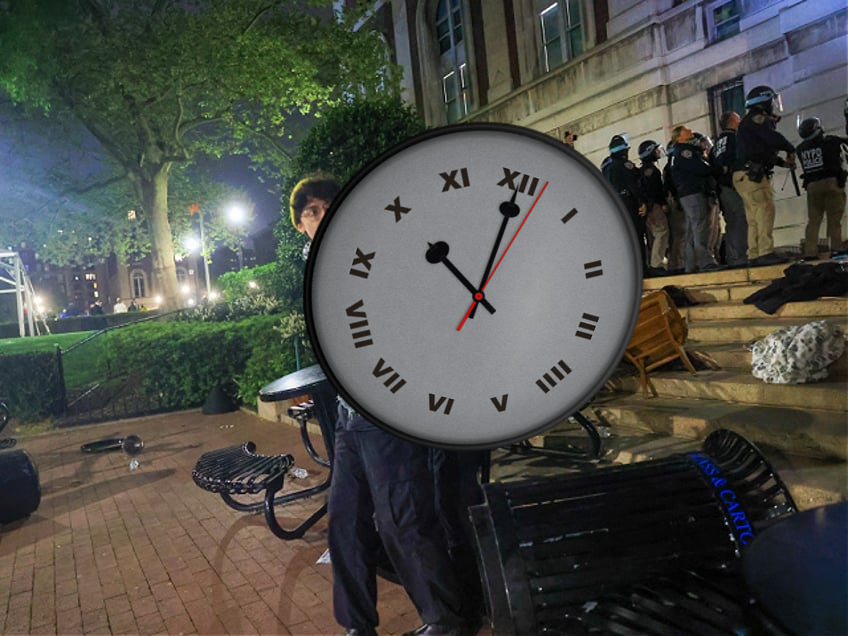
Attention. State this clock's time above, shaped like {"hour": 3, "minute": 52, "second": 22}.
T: {"hour": 10, "minute": 0, "second": 2}
